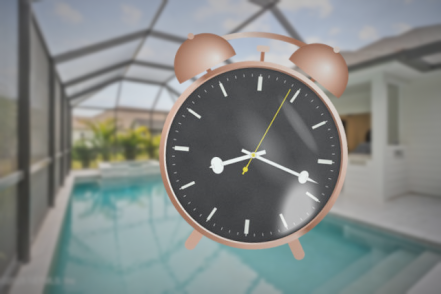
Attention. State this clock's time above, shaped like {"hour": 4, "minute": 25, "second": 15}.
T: {"hour": 8, "minute": 18, "second": 4}
